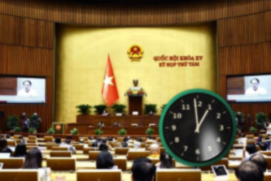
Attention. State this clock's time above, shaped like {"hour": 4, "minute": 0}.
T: {"hour": 12, "minute": 59}
